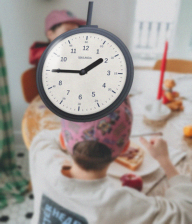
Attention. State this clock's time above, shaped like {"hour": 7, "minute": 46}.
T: {"hour": 1, "minute": 45}
